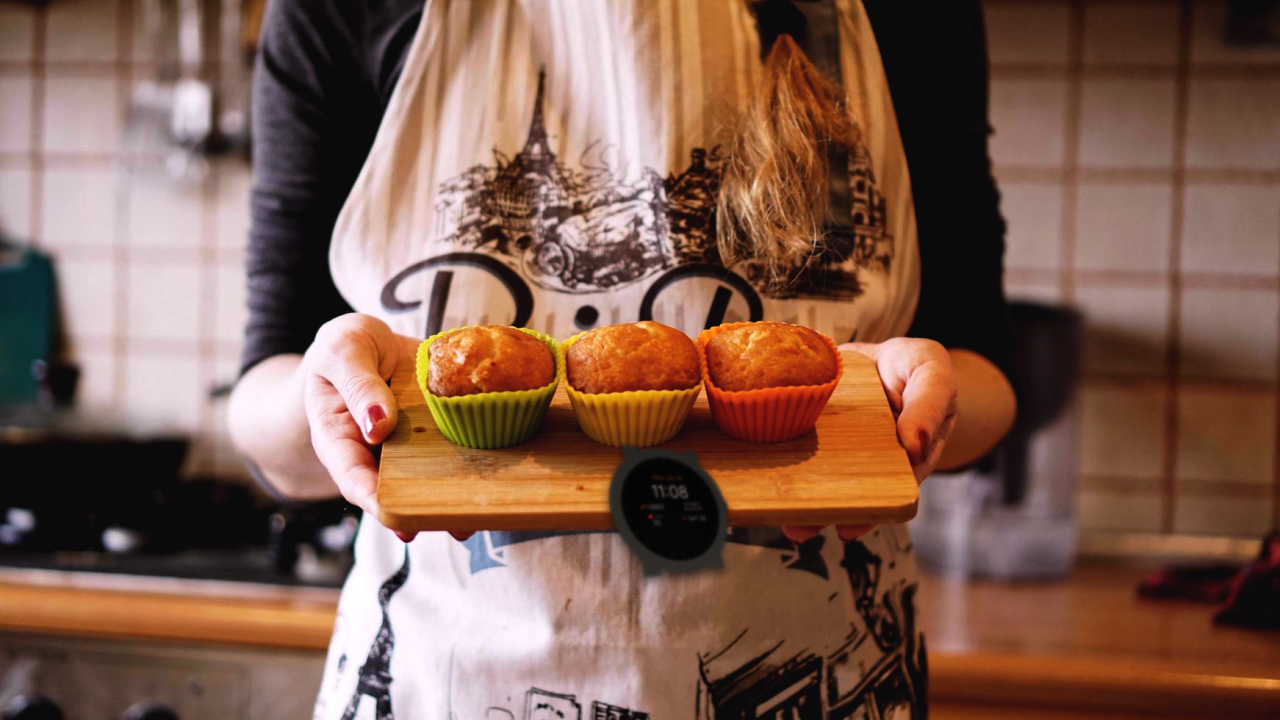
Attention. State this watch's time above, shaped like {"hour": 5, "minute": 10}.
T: {"hour": 11, "minute": 8}
